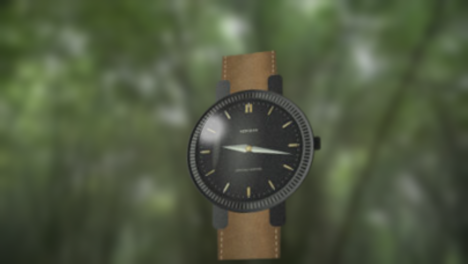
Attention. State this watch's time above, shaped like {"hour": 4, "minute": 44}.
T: {"hour": 9, "minute": 17}
